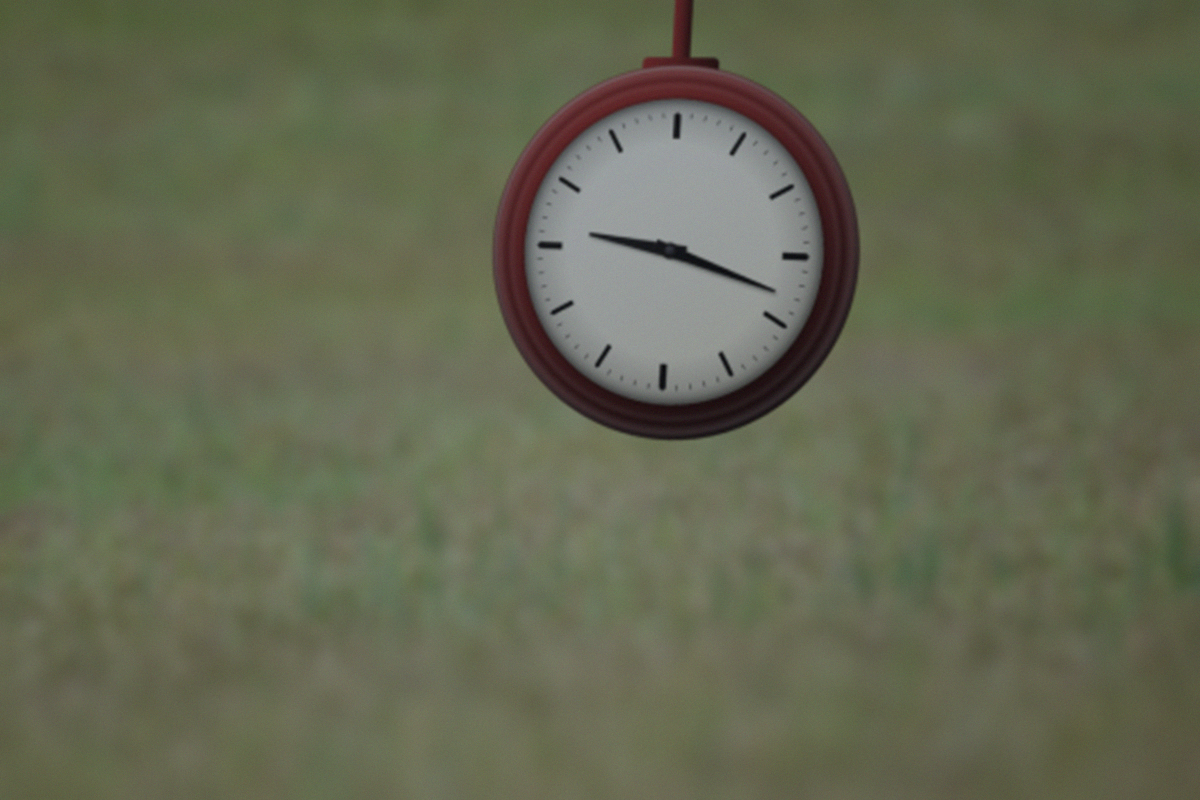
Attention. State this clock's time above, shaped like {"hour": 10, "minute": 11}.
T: {"hour": 9, "minute": 18}
